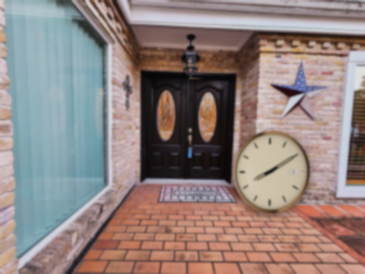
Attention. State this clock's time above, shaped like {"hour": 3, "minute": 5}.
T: {"hour": 8, "minute": 10}
